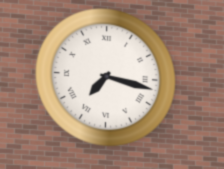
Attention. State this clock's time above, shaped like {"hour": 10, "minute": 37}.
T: {"hour": 7, "minute": 17}
